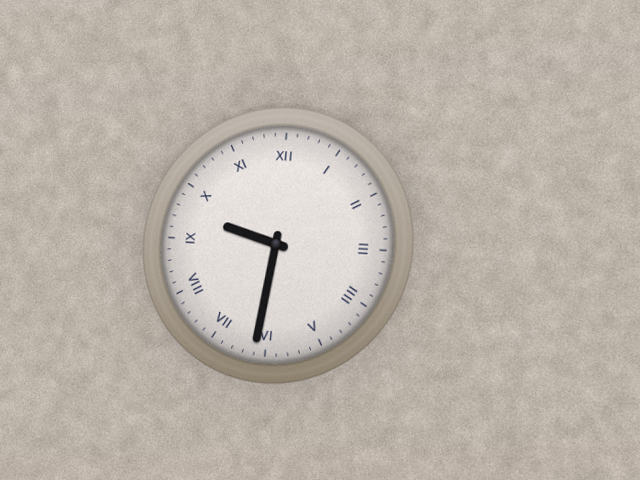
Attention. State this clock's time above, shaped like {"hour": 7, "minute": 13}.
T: {"hour": 9, "minute": 31}
